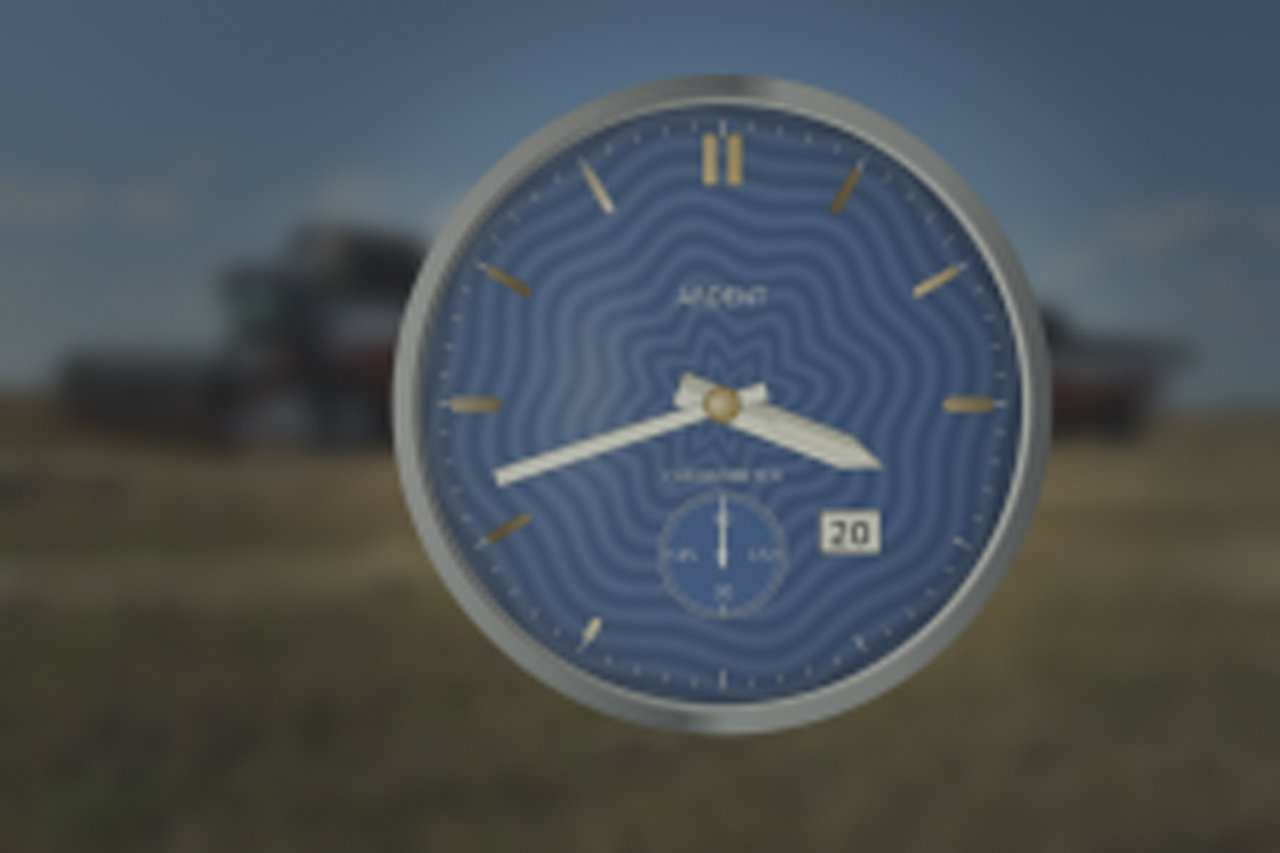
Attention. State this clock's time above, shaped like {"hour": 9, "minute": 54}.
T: {"hour": 3, "minute": 42}
